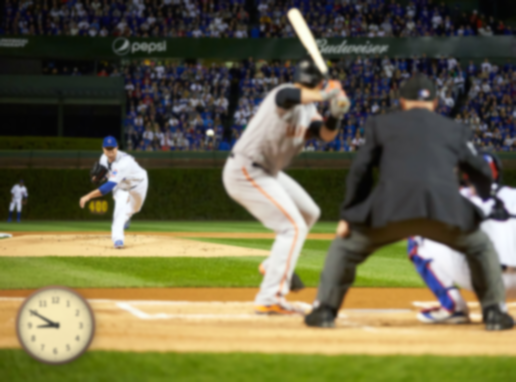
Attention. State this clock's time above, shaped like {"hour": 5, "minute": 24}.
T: {"hour": 8, "minute": 50}
